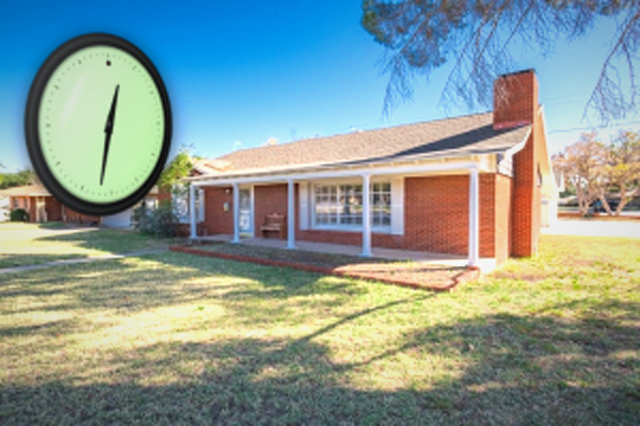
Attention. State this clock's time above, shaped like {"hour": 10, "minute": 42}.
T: {"hour": 12, "minute": 32}
